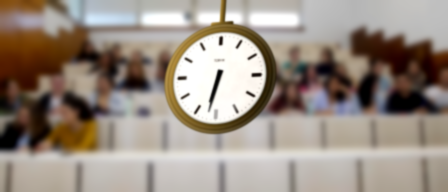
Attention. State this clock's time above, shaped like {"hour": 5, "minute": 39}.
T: {"hour": 6, "minute": 32}
